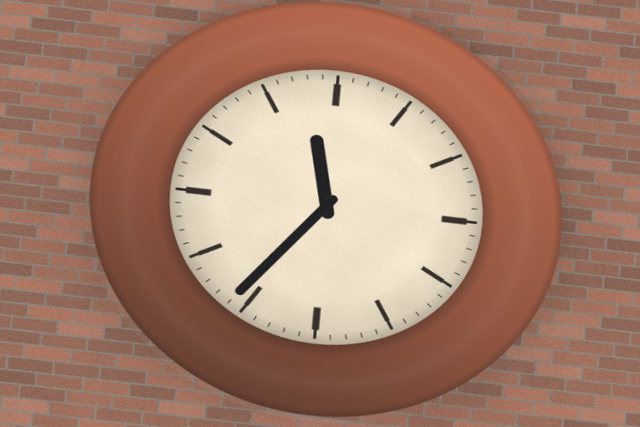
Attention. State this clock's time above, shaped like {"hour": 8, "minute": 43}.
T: {"hour": 11, "minute": 36}
